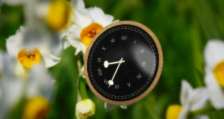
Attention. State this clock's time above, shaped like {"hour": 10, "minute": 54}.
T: {"hour": 8, "minute": 33}
